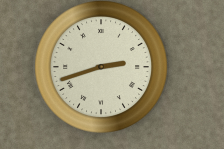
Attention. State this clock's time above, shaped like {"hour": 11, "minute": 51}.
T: {"hour": 2, "minute": 42}
